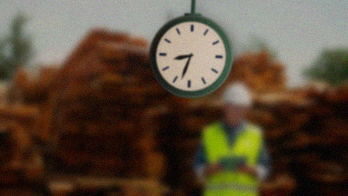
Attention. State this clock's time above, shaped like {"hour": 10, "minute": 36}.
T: {"hour": 8, "minute": 33}
